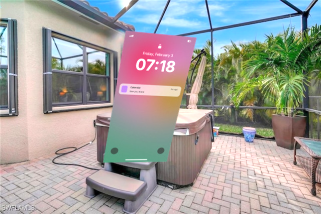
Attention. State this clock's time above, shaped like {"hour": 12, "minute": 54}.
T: {"hour": 7, "minute": 18}
